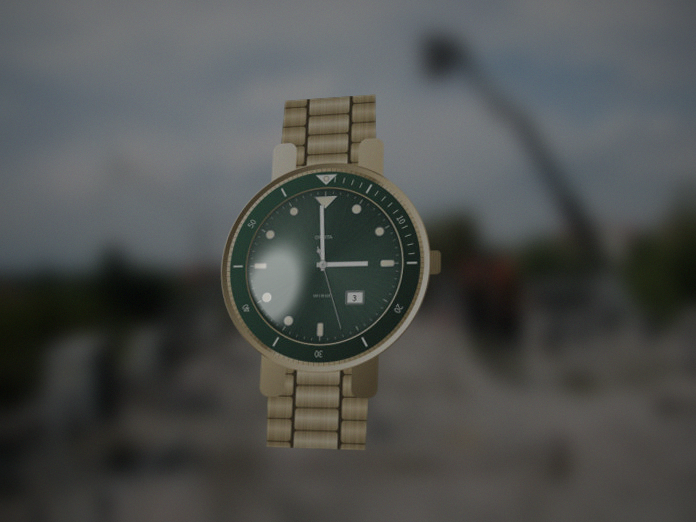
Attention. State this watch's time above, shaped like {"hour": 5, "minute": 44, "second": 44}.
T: {"hour": 2, "minute": 59, "second": 27}
